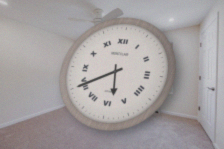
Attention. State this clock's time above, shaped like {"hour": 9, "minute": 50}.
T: {"hour": 5, "minute": 40}
